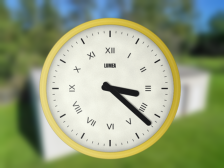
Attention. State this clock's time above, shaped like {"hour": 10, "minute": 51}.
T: {"hour": 3, "minute": 22}
